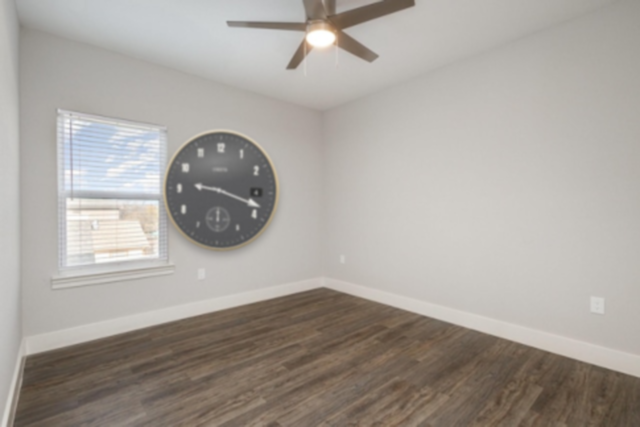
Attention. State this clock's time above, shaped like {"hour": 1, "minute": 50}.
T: {"hour": 9, "minute": 18}
